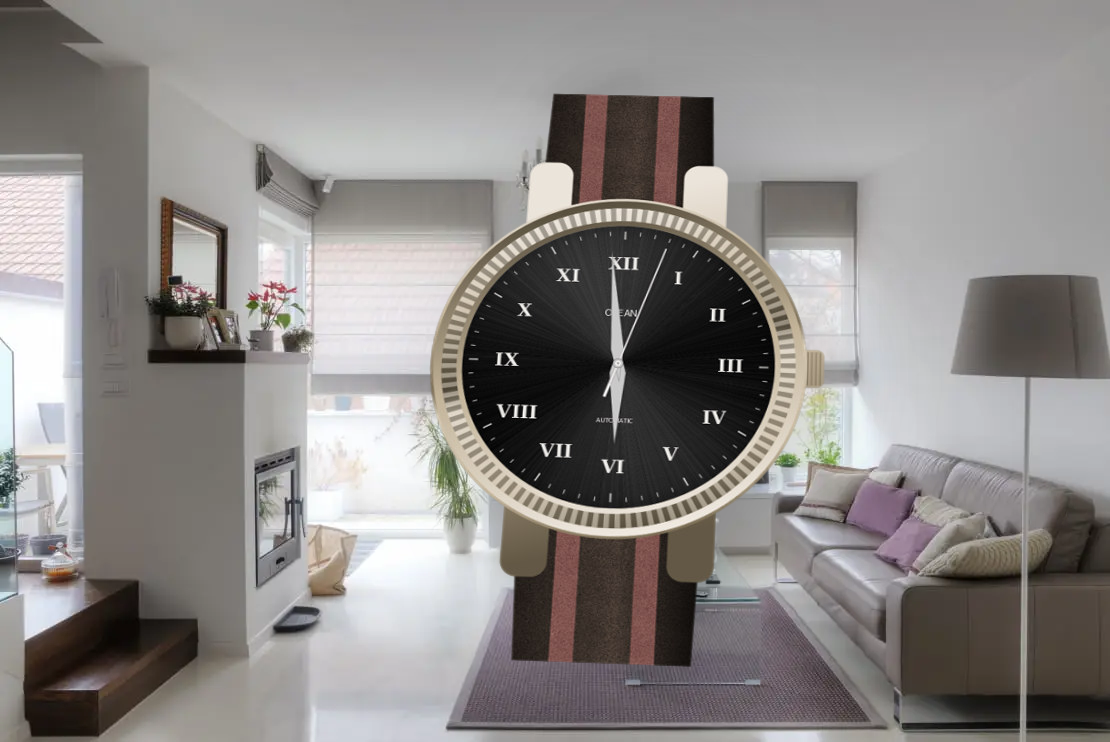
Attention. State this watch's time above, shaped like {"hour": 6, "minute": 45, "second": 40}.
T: {"hour": 5, "minute": 59, "second": 3}
